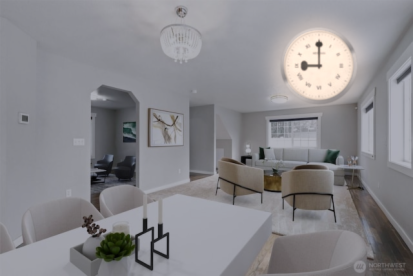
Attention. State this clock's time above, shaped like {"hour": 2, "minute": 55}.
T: {"hour": 9, "minute": 0}
